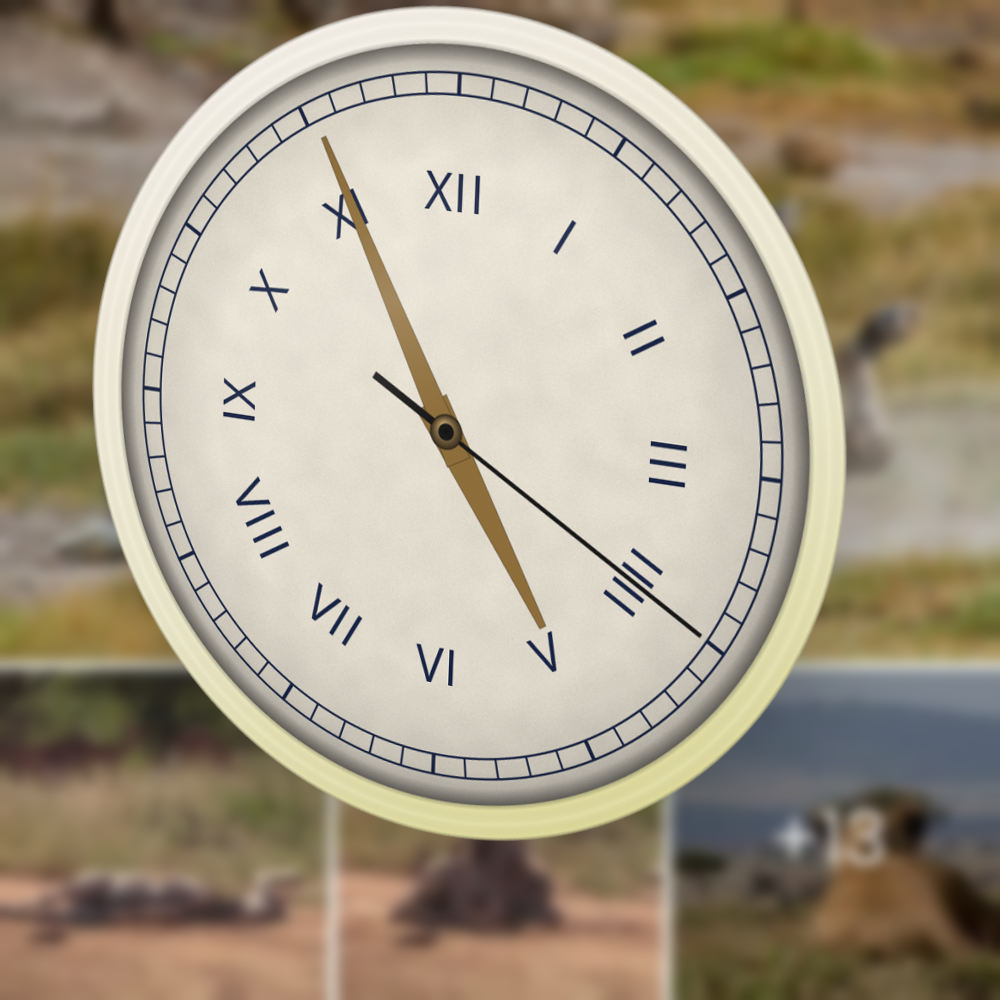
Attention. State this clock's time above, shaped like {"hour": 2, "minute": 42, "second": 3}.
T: {"hour": 4, "minute": 55, "second": 20}
